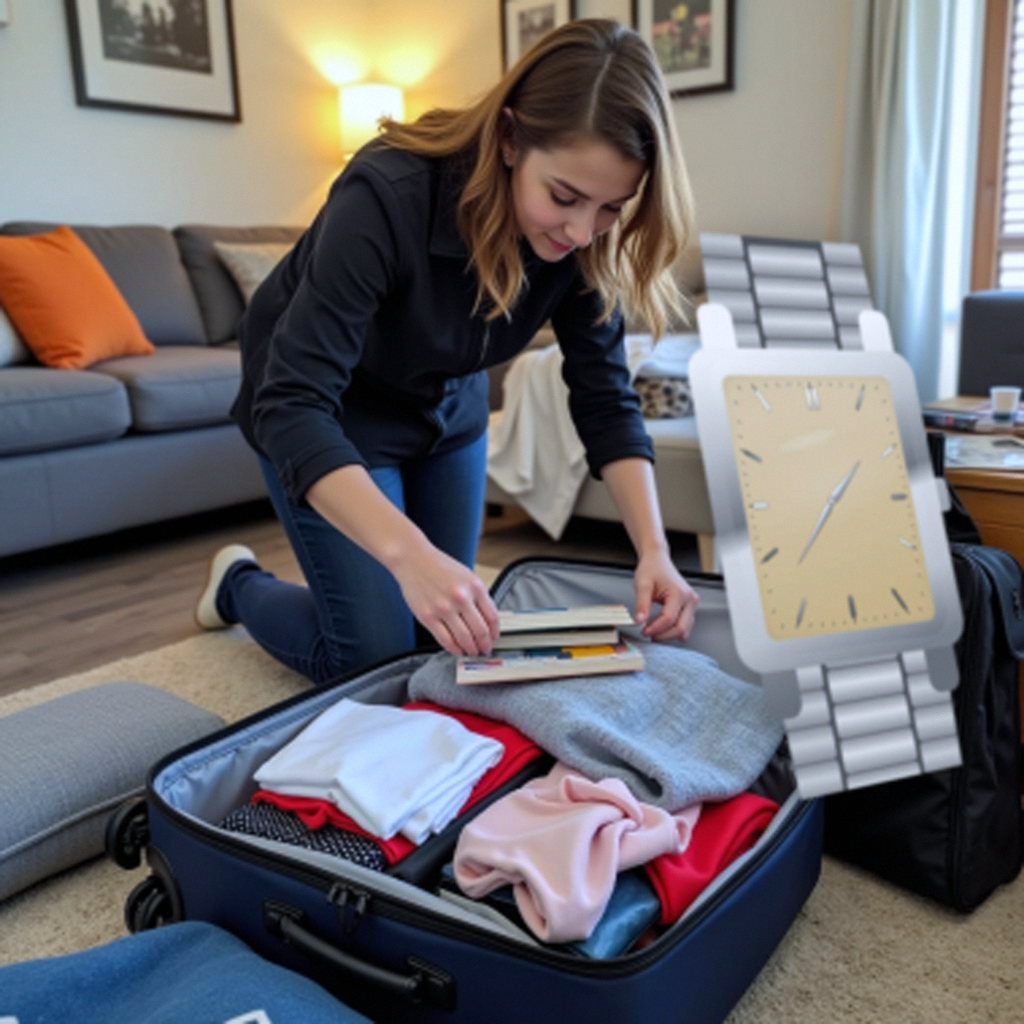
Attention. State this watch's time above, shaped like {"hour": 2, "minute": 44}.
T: {"hour": 1, "minute": 37}
